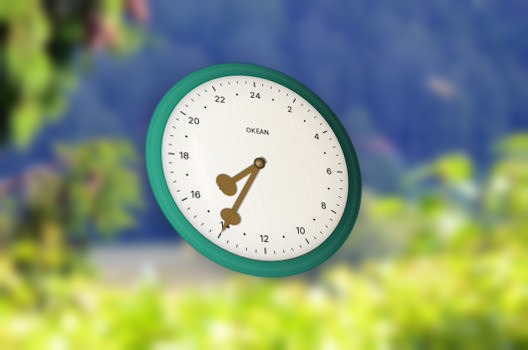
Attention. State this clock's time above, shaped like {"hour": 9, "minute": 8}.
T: {"hour": 15, "minute": 35}
